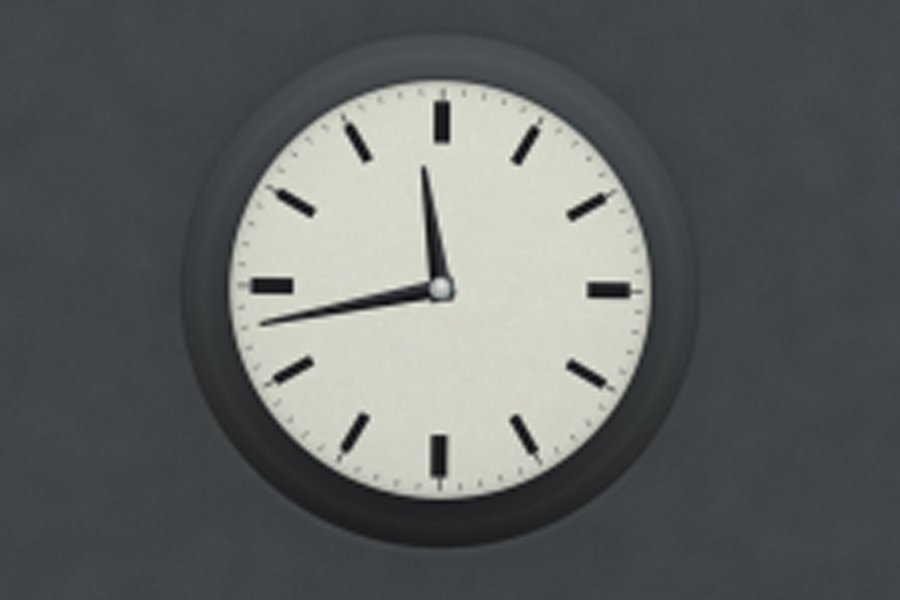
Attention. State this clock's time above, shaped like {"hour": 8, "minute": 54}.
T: {"hour": 11, "minute": 43}
